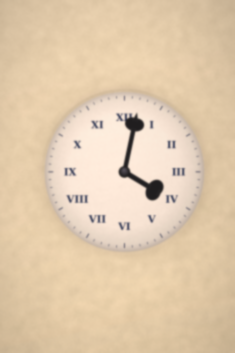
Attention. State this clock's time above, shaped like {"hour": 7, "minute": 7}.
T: {"hour": 4, "minute": 2}
